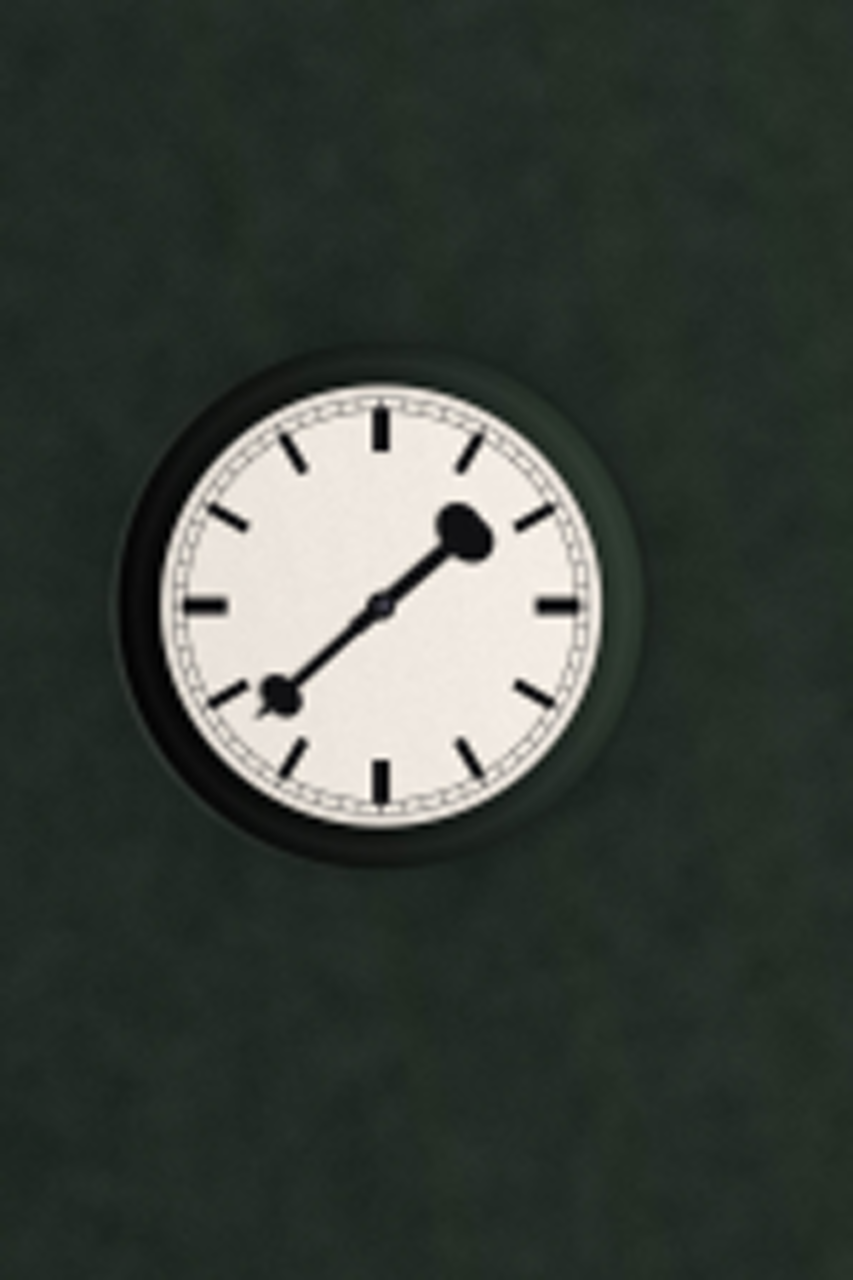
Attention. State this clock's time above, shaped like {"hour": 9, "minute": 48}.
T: {"hour": 1, "minute": 38}
